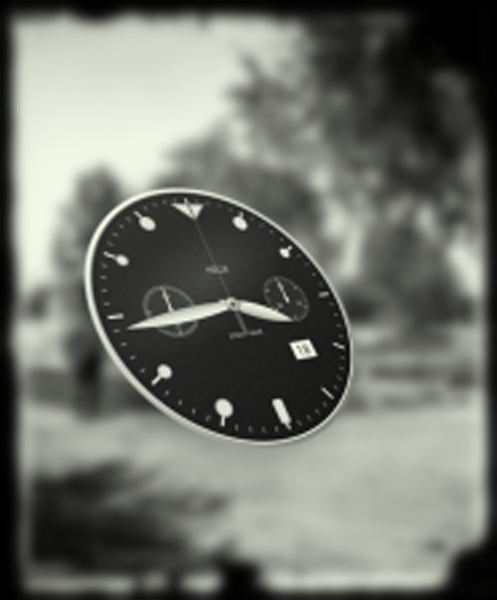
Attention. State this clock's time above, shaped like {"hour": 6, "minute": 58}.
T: {"hour": 3, "minute": 44}
